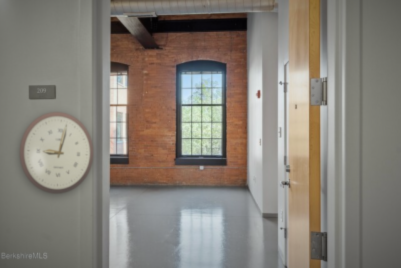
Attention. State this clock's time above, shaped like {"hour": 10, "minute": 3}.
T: {"hour": 9, "minute": 2}
